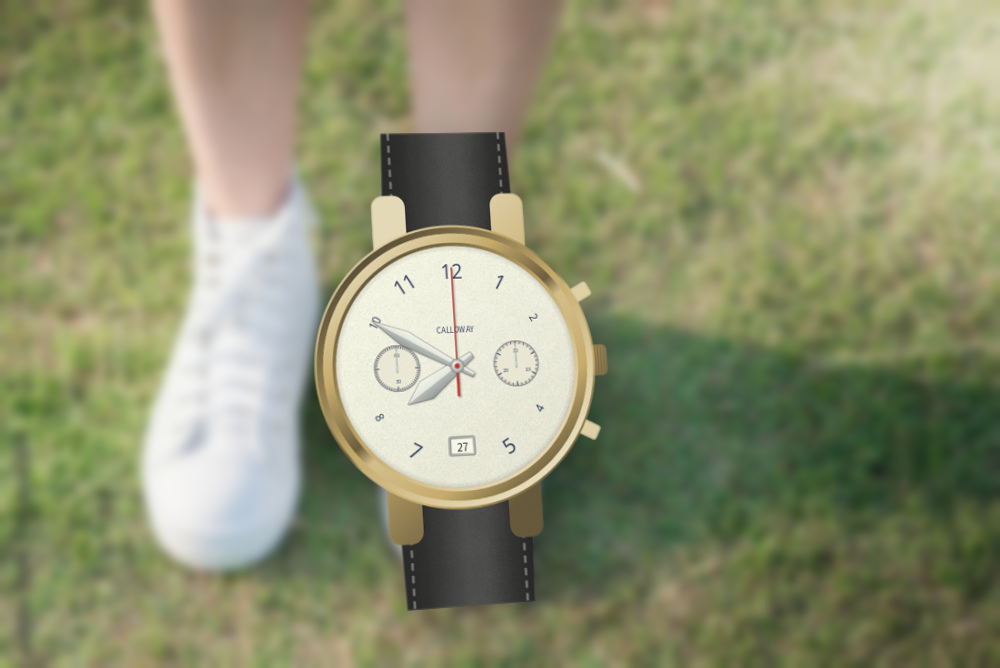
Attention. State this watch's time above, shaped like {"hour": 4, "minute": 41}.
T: {"hour": 7, "minute": 50}
